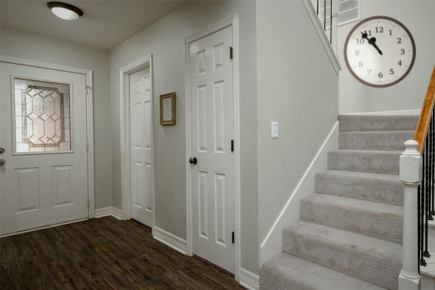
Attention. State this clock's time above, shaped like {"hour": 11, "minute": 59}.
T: {"hour": 10, "minute": 53}
